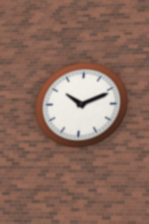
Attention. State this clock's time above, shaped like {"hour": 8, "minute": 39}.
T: {"hour": 10, "minute": 11}
